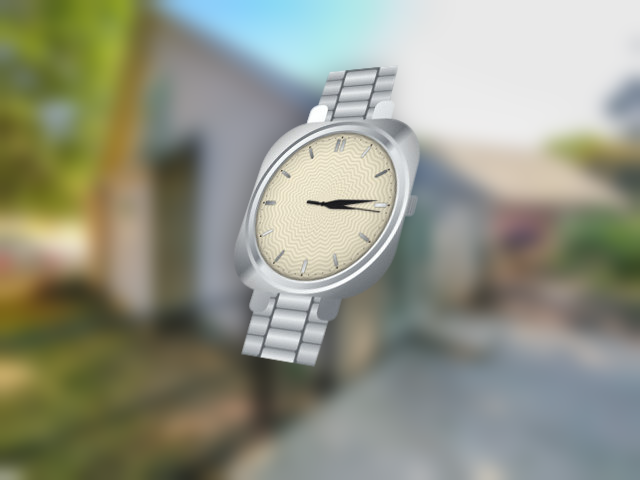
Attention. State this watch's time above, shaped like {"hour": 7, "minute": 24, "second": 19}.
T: {"hour": 3, "minute": 14, "second": 16}
